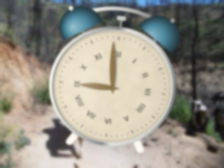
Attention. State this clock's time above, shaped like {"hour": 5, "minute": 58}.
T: {"hour": 8, "minute": 59}
